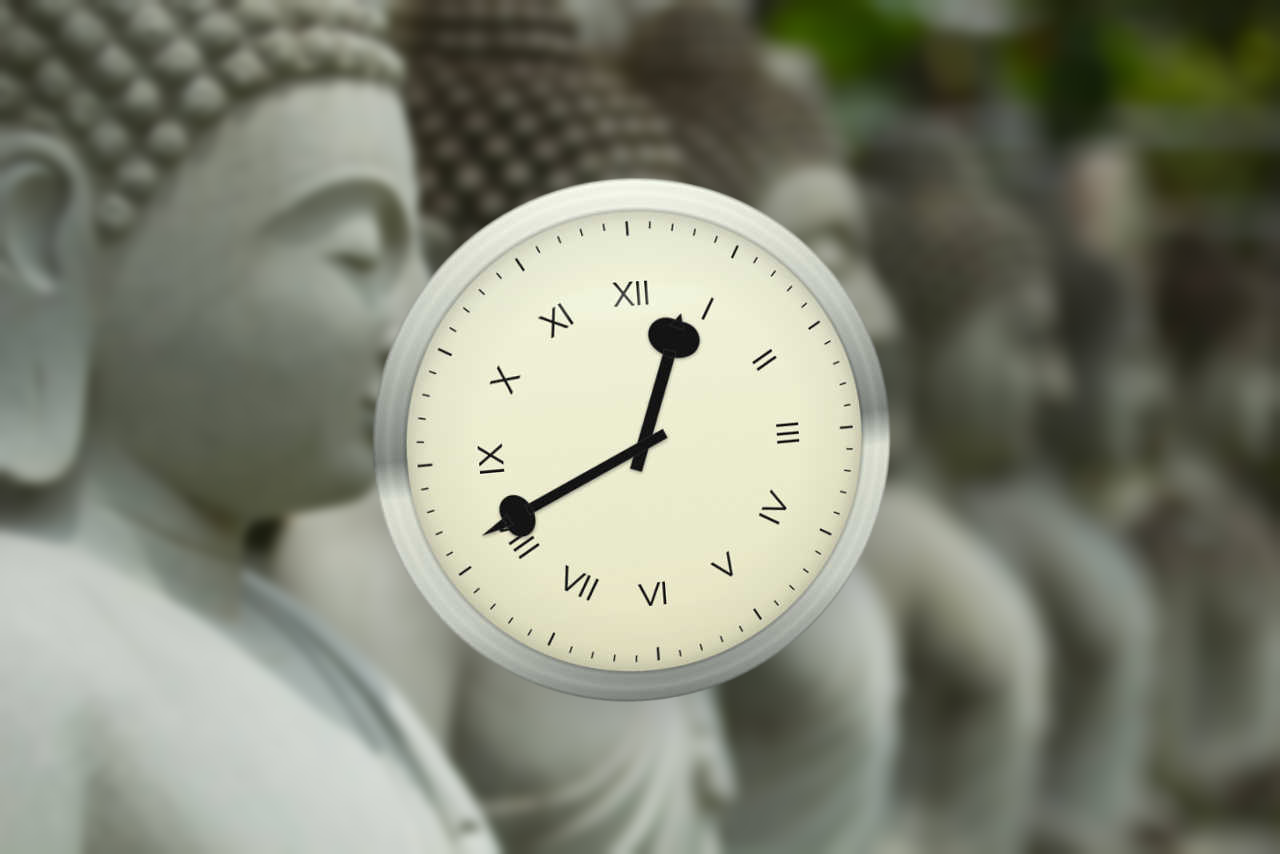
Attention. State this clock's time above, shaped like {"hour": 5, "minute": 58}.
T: {"hour": 12, "minute": 41}
